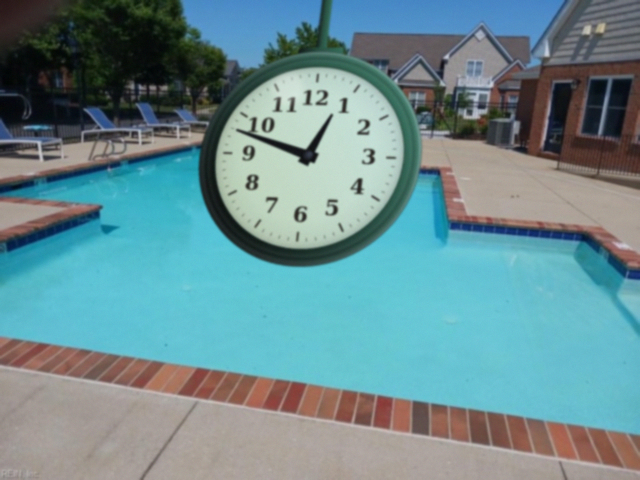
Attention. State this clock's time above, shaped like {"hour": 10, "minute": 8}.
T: {"hour": 12, "minute": 48}
